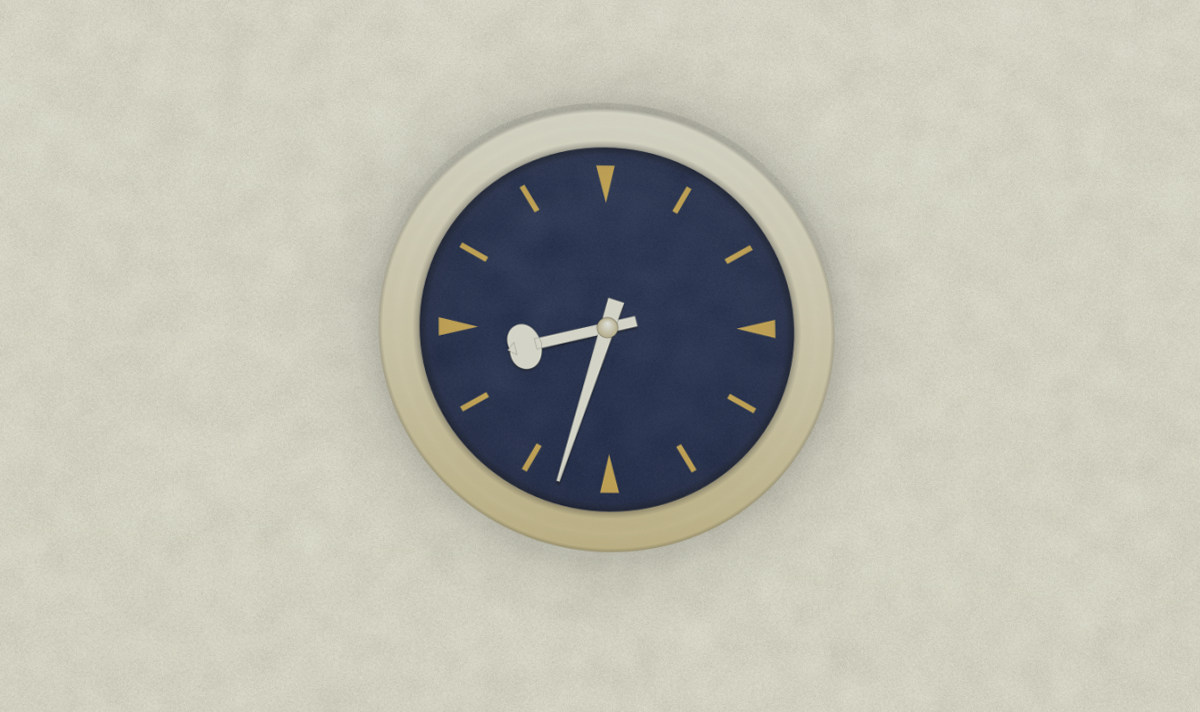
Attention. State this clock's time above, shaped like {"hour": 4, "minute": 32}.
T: {"hour": 8, "minute": 33}
